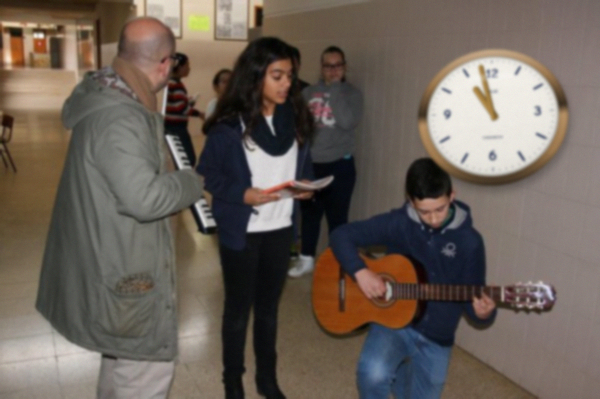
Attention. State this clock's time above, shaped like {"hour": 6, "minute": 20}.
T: {"hour": 10, "minute": 58}
